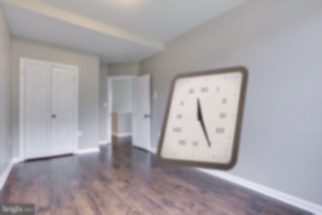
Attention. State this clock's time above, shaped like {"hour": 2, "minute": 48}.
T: {"hour": 11, "minute": 25}
